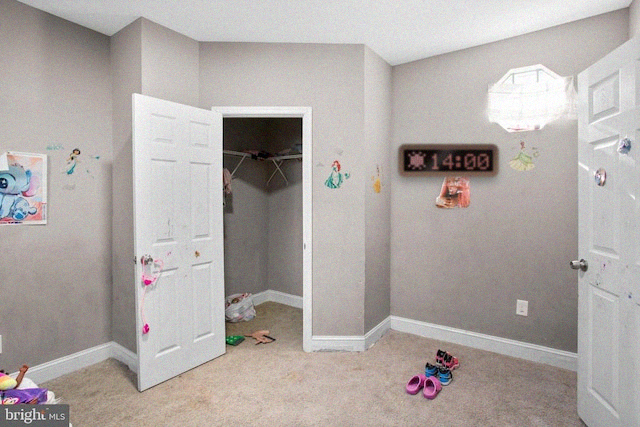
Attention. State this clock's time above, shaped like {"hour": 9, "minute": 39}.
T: {"hour": 14, "minute": 0}
